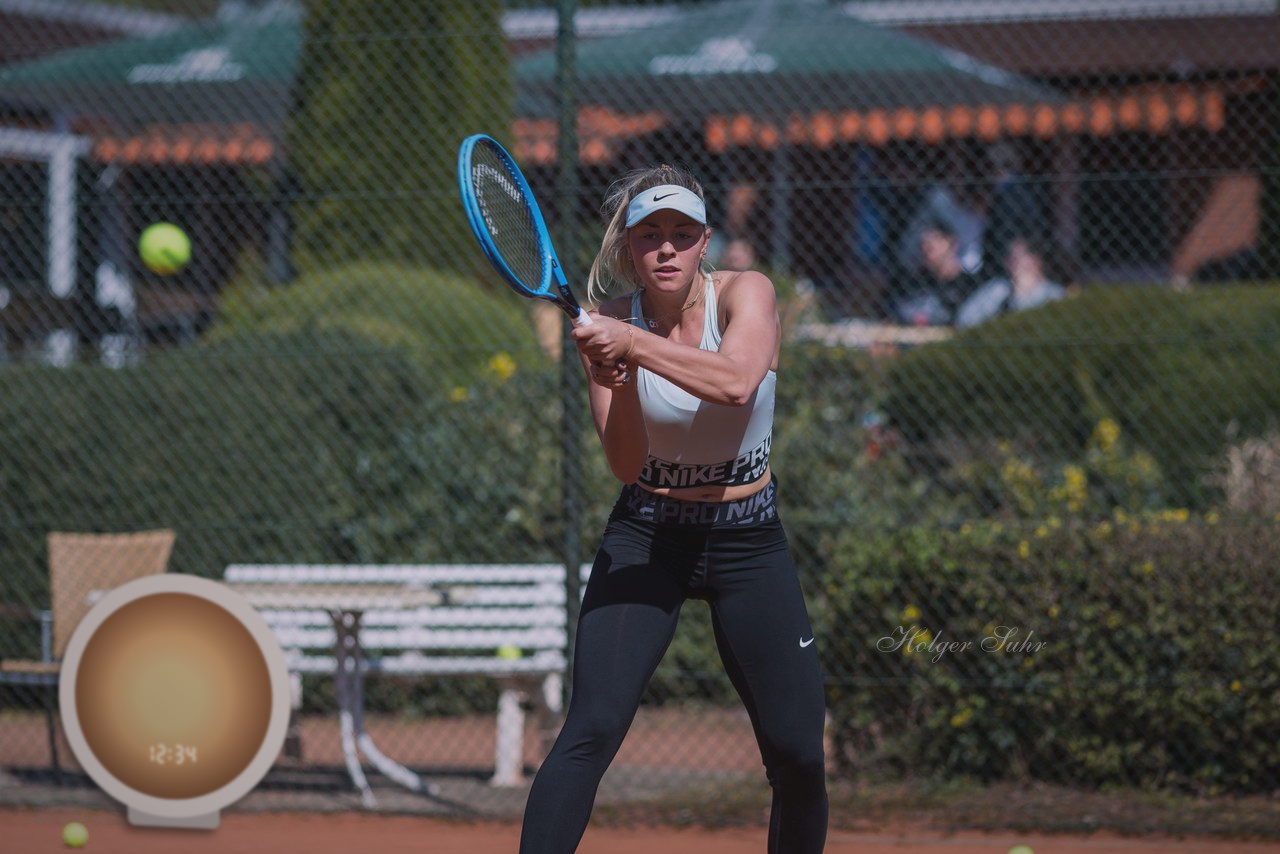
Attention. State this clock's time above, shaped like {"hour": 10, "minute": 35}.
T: {"hour": 12, "minute": 34}
